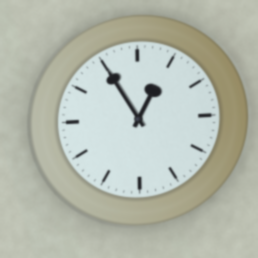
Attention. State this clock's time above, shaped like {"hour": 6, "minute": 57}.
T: {"hour": 12, "minute": 55}
